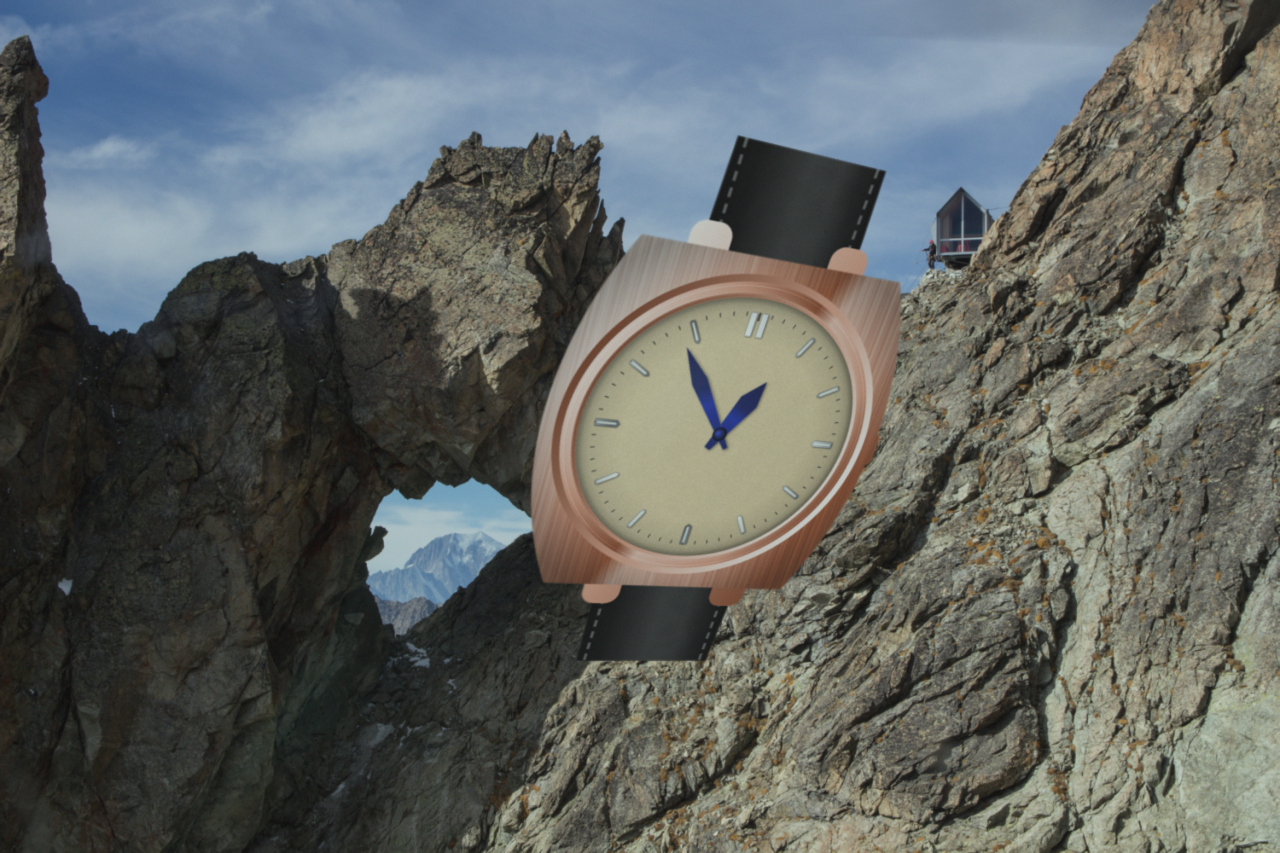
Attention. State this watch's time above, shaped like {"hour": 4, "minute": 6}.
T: {"hour": 12, "minute": 54}
